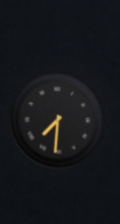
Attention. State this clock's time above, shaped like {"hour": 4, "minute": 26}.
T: {"hour": 7, "minute": 31}
